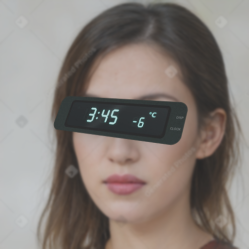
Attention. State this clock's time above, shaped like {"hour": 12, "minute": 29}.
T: {"hour": 3, "minute": 45}
